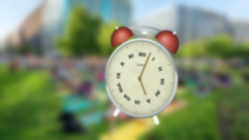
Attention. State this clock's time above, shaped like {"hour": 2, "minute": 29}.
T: {"hour": 5, "minute": 3}
